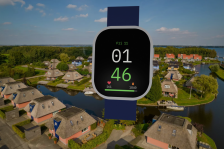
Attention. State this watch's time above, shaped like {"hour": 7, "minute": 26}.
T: {"hour": 1, "minute": 46}
